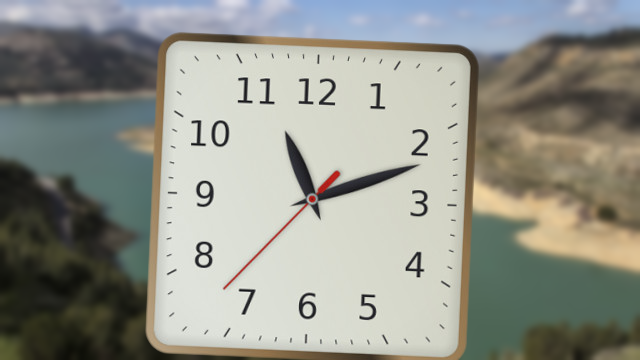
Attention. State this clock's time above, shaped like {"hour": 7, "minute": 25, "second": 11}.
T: {"hour": 11, "minute": 11, "second": 37}
